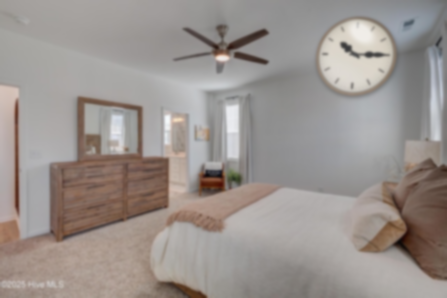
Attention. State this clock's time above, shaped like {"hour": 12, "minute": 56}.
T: {"hour": 10, "minute": 15}
